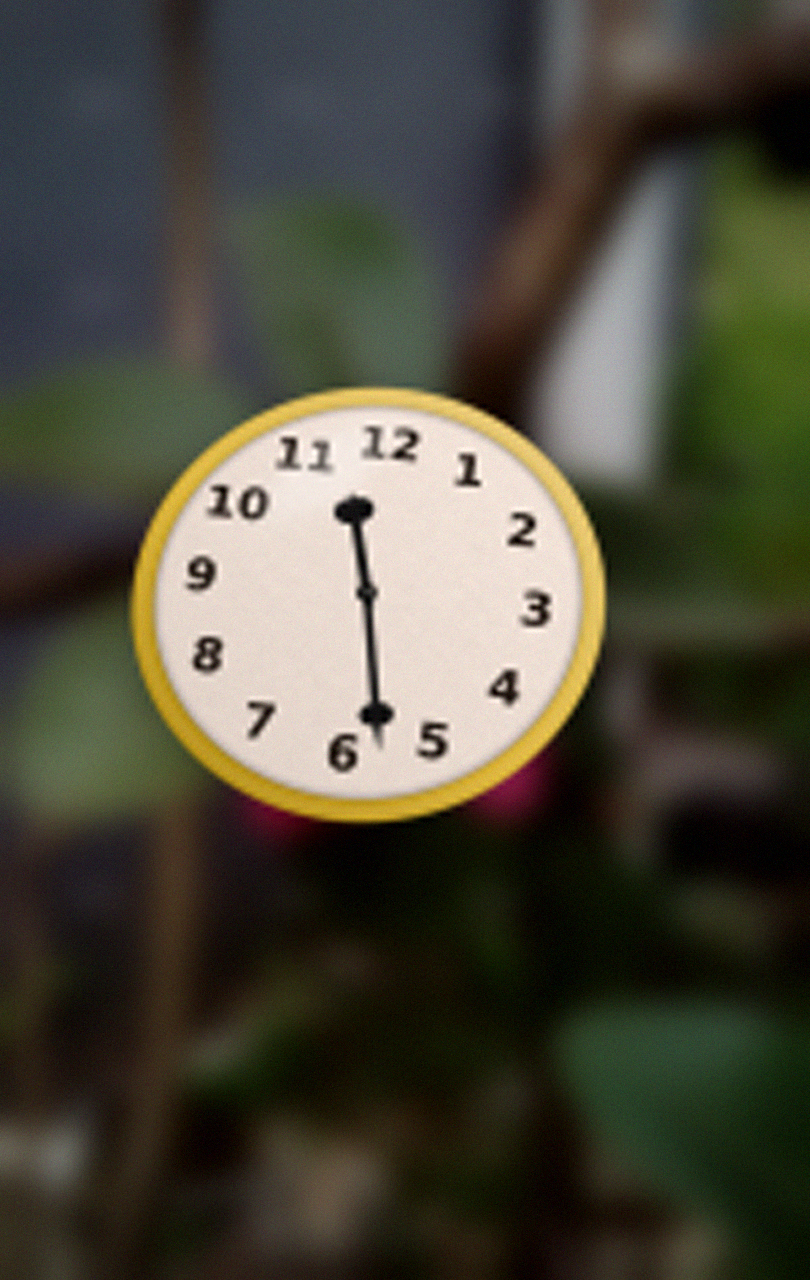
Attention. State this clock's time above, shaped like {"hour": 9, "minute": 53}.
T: {"hour": 11, "minute": 28}
